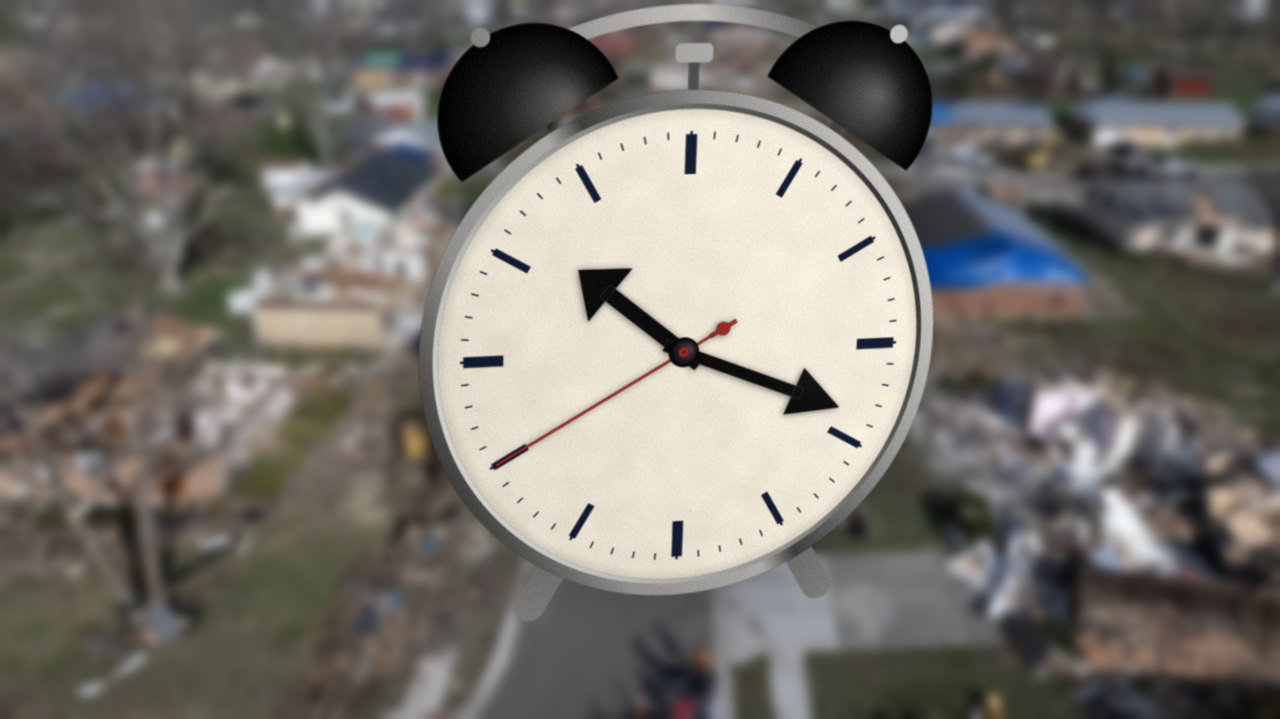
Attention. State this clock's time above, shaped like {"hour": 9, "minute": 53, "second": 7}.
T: {"hour": 10, "minute": 18, "second": 40}
